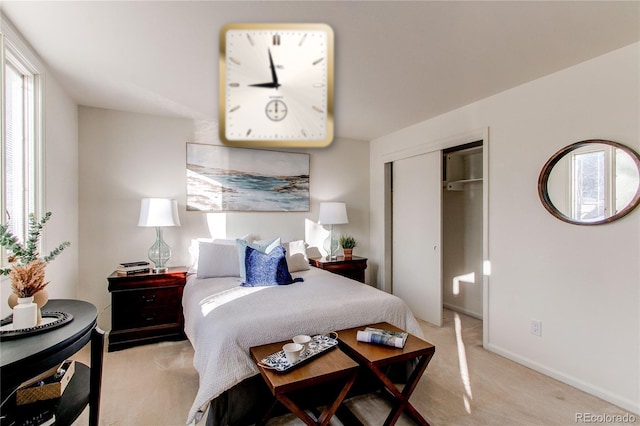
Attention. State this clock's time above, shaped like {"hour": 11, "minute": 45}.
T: {"hour": 8, "minute": 58}
